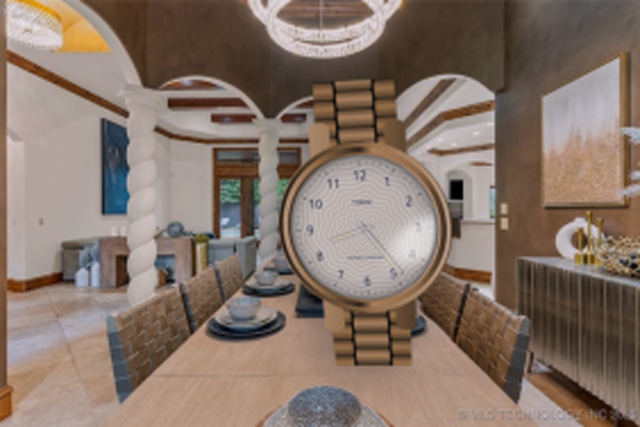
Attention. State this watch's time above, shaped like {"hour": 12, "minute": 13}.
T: {"hour": 8, "minute": 24}
